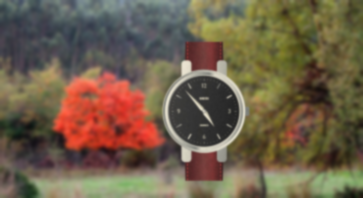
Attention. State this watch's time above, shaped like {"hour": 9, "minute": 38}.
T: {"hour": 4, "minute": 53}
